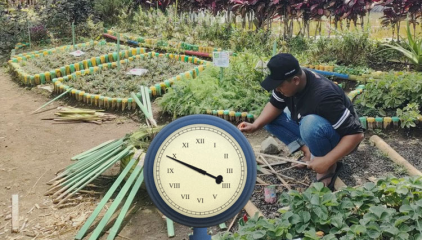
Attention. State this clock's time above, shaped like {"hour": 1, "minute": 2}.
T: {"hour": 3, "minute": 49}
